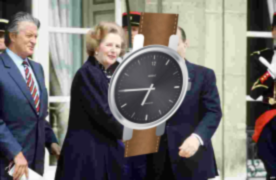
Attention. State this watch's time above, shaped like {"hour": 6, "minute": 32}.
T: {"hour": 6, "minute": 45}
